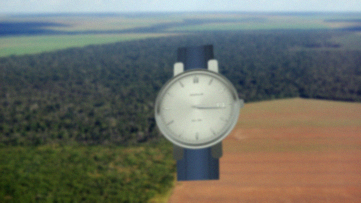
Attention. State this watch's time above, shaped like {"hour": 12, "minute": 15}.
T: {"hour": 3, "minute": 16}
